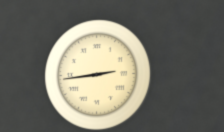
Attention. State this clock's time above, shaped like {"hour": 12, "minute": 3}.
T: {"hour": 2, "minute": 44}
